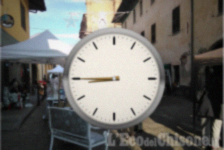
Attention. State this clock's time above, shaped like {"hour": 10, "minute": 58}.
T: {"hour": 8, "minute": 45}
